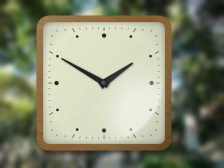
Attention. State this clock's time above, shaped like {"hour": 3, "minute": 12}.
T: {"hour": 1, "minute": 50}
